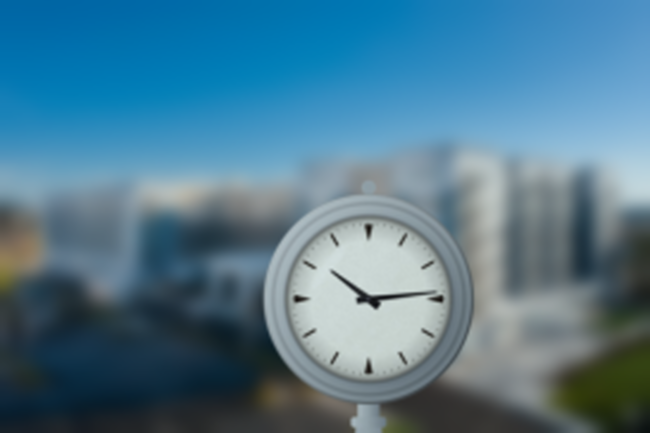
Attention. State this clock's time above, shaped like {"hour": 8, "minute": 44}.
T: {"hour": 10, "minute": 14}
